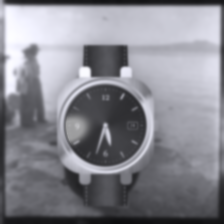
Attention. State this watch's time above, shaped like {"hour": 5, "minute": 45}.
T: {"hour": 5, "minute": 33}
